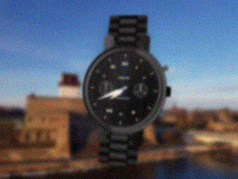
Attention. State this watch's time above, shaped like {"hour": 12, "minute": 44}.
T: {"hour": 7, "minute": 41}
